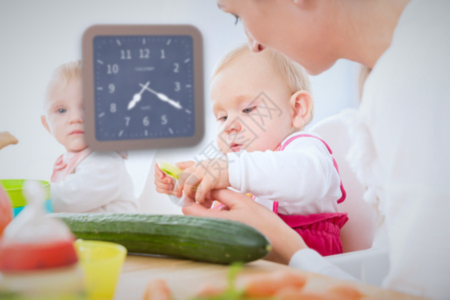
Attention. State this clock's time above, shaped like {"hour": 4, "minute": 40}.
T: {"hour": 7, "minute": 20}
